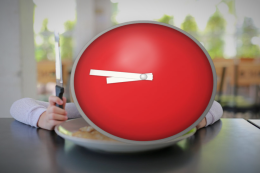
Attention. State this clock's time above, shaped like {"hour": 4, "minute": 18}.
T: {"hour": 8, "minute": 46}
